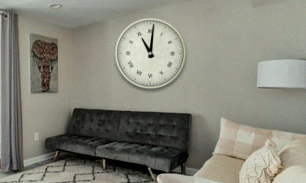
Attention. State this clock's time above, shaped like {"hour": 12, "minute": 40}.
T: {"hour": 11, "minute": 1}
